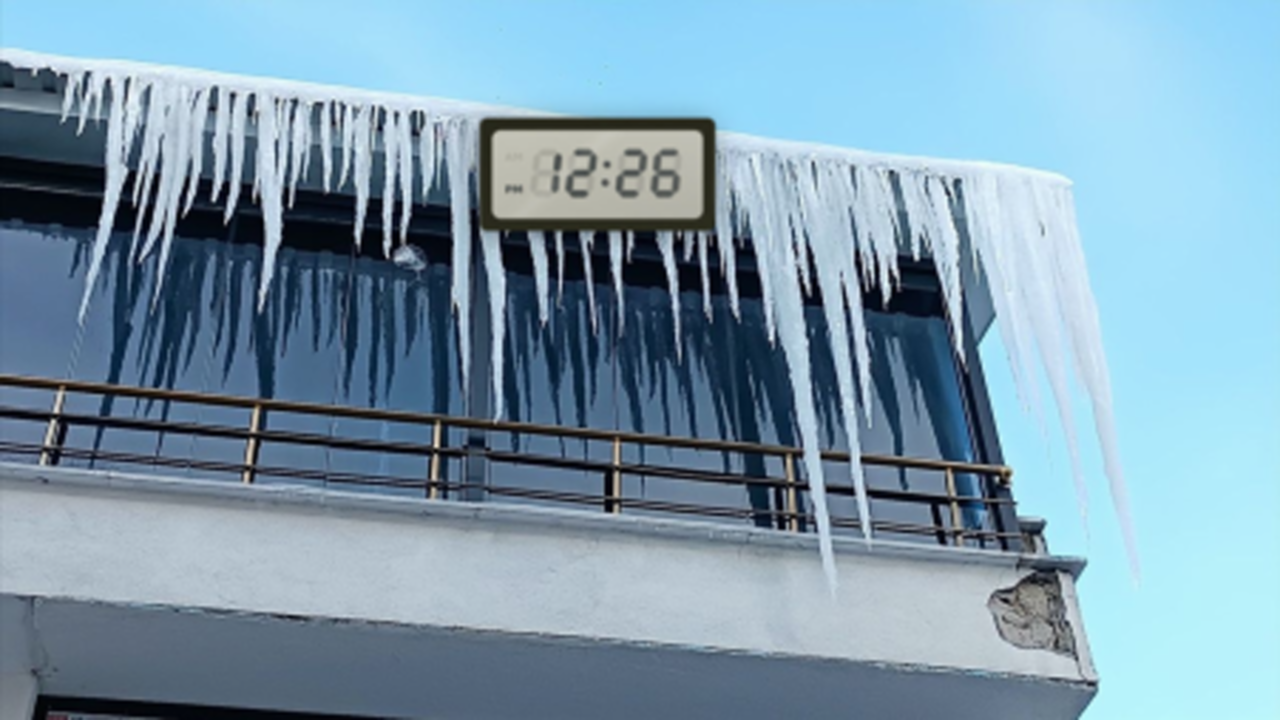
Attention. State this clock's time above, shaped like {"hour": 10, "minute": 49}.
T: {"hour": 12, "minute": 26}
